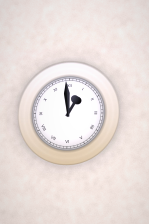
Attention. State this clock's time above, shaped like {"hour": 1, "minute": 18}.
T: {"hour": 12, "minute": 59}
